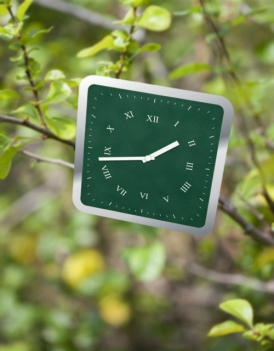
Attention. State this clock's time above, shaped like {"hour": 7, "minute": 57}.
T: {"hour": 1, "minute": 43}
